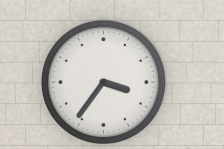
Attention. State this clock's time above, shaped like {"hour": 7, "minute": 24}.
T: {"hour": 3, "minute": 36}
